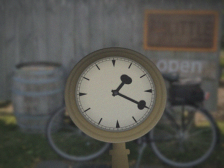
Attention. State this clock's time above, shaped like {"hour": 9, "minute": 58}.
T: {"hour": 1, "minute": 20}
